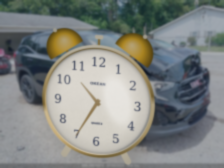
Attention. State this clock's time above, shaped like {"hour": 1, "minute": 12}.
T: {"hour": 10, "minute": 35}
